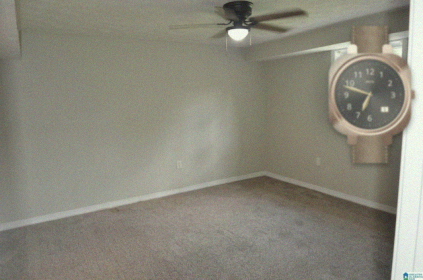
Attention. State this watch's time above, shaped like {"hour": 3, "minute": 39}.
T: {"hour": 6, "minute": 48}
